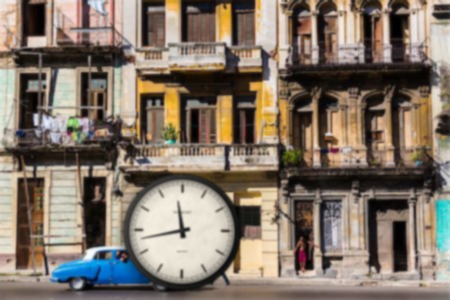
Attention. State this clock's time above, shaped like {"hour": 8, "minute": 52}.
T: {"hour": 11, "minute": 43}
